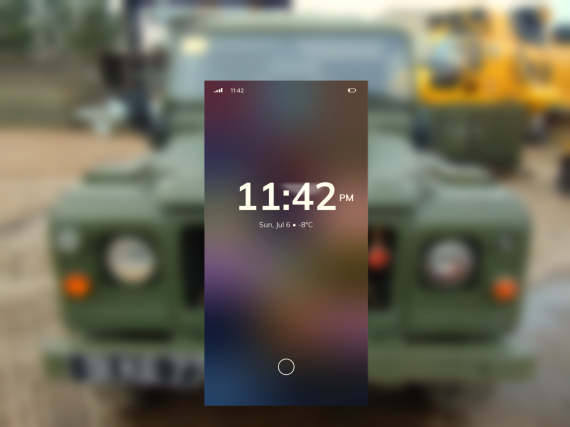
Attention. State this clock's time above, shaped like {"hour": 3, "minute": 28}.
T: {"hour": 11, "minute": 42}
